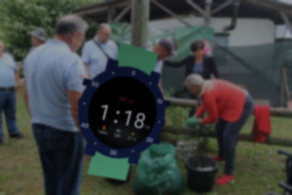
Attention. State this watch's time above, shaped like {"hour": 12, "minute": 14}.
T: {"hour": 1, "minute": 18}
